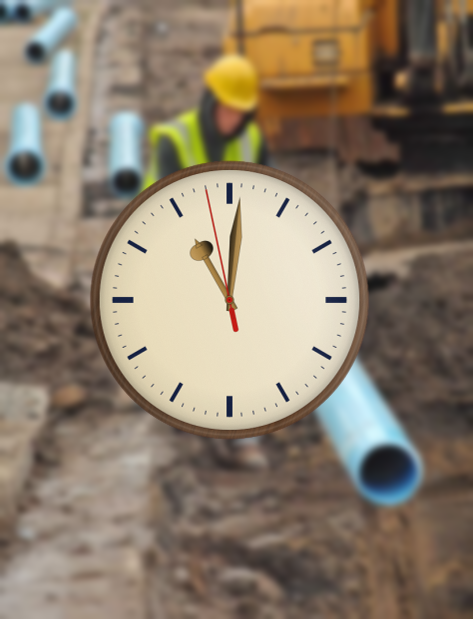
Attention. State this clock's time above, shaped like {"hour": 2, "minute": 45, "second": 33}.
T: {"hour": 11, "minute": 0, "second": 58}
